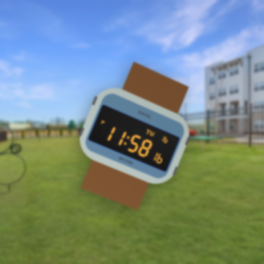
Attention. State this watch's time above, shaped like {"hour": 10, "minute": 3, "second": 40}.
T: {"hour": 11, "minute": 58, "second": 16}
